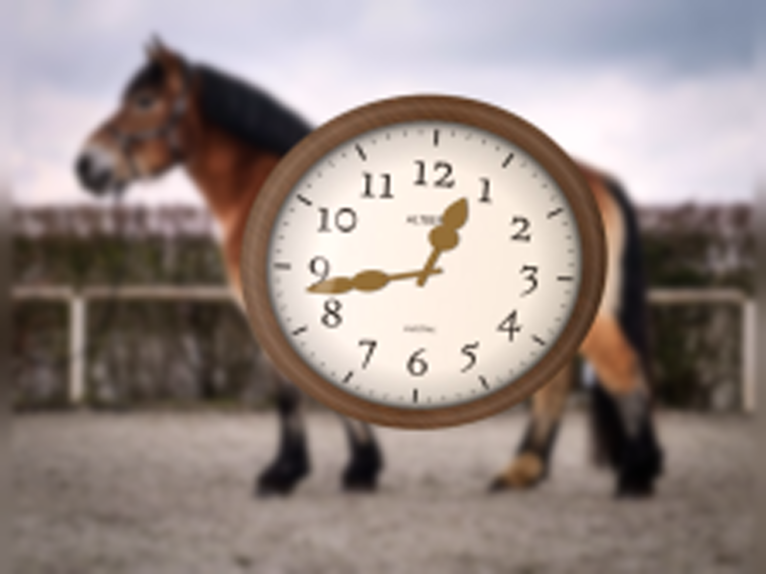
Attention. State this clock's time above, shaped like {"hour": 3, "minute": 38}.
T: {"hour": 12, "minute": 43}
